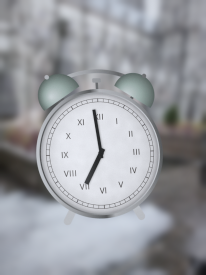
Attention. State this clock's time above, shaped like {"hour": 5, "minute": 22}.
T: {"hour": 6, "minute": 59}
